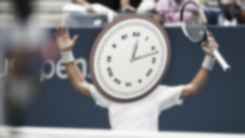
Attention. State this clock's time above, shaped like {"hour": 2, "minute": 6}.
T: {"hour": 12, "minute": 12}
